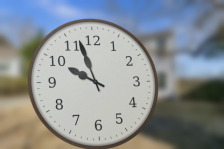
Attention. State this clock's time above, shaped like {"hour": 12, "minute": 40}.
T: {"hour": 9, "minute": 57}
